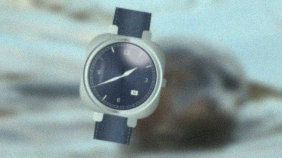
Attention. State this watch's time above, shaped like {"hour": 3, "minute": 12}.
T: {"hour": 1, "minute": 40}
